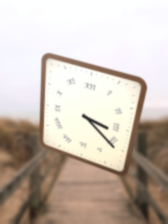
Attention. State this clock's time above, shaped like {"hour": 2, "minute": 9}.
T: {"hour": 3, "minute": 21}
